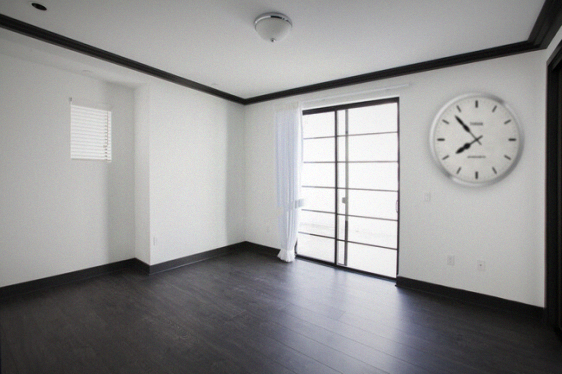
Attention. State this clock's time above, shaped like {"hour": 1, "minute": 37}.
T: {"hour": 7, "minute": 53}
